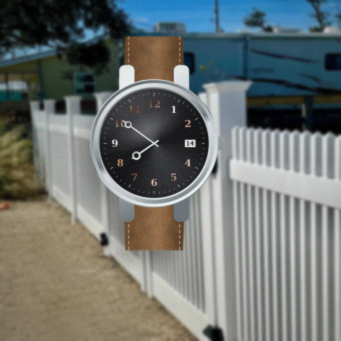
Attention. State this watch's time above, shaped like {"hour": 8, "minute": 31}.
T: {"hour": 7, "minute": 51}
